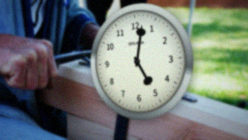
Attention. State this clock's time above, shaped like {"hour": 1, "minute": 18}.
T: {"hour": 5, "minute": 2}
